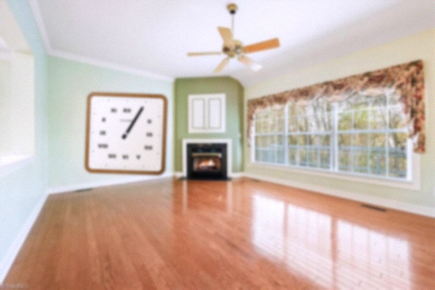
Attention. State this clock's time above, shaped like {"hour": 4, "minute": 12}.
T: {"hour": 1, "minute": 5}
